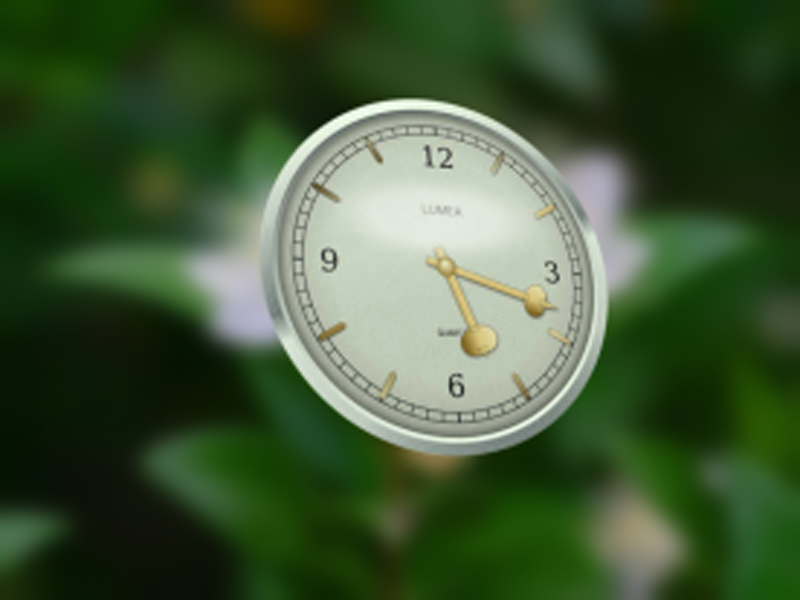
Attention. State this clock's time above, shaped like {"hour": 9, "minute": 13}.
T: {"hour": 5, "minute": 18}
